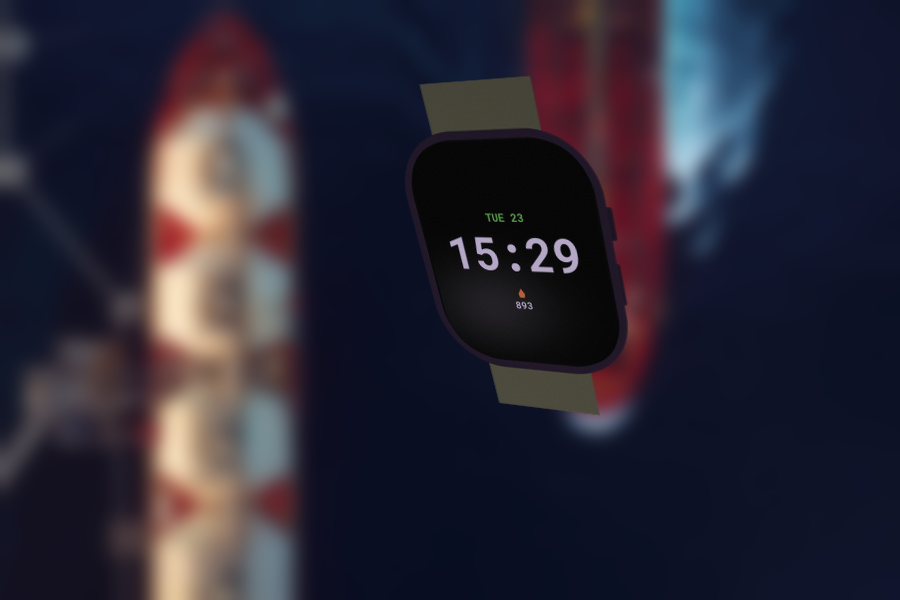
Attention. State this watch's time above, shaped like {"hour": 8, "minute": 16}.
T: {"hour": 15, "minute": 29}
